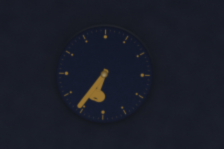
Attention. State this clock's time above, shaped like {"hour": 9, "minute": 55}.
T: {"hour": 6, "minute": 36}
